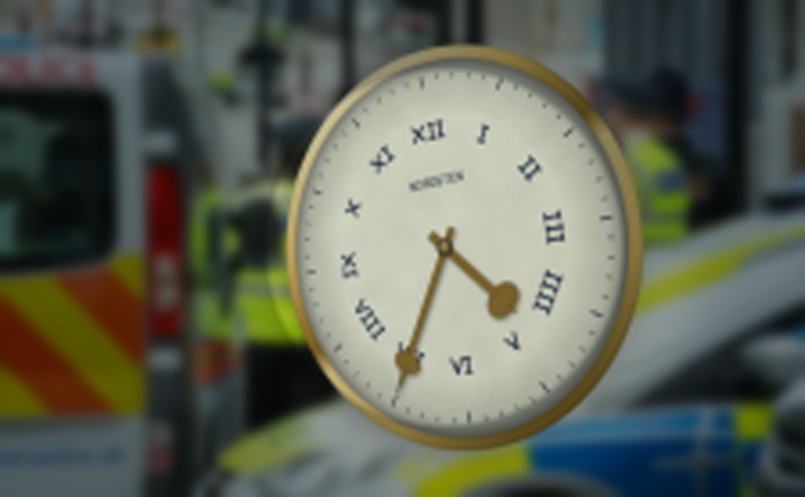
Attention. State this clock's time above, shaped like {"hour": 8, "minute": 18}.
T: {"hour": 4, "minute": 35}
